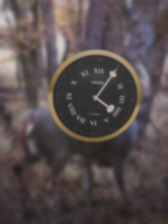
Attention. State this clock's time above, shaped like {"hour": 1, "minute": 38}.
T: {"hour": 4, "minute": 5}
